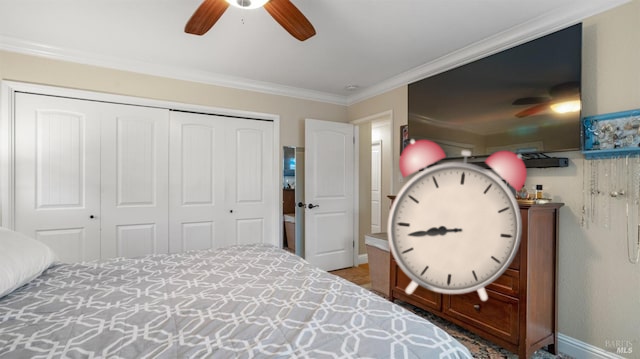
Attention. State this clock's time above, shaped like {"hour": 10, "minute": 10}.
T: {"hour": 8, "minute": 43}
